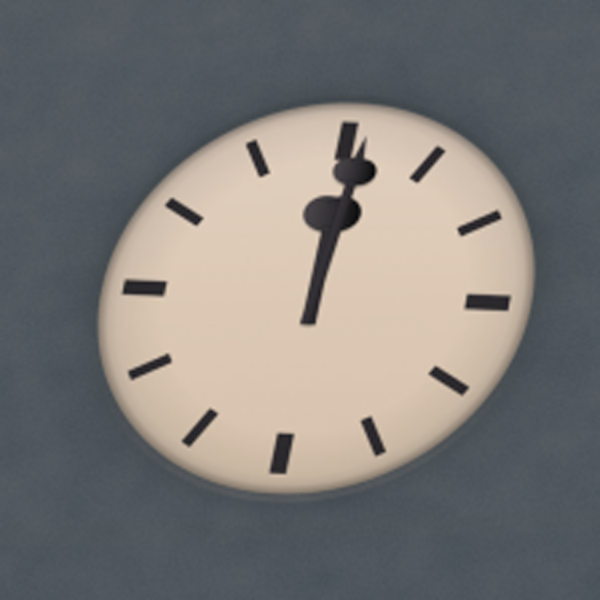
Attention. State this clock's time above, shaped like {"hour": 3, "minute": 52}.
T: {"hour": 12, "minute": 1}
